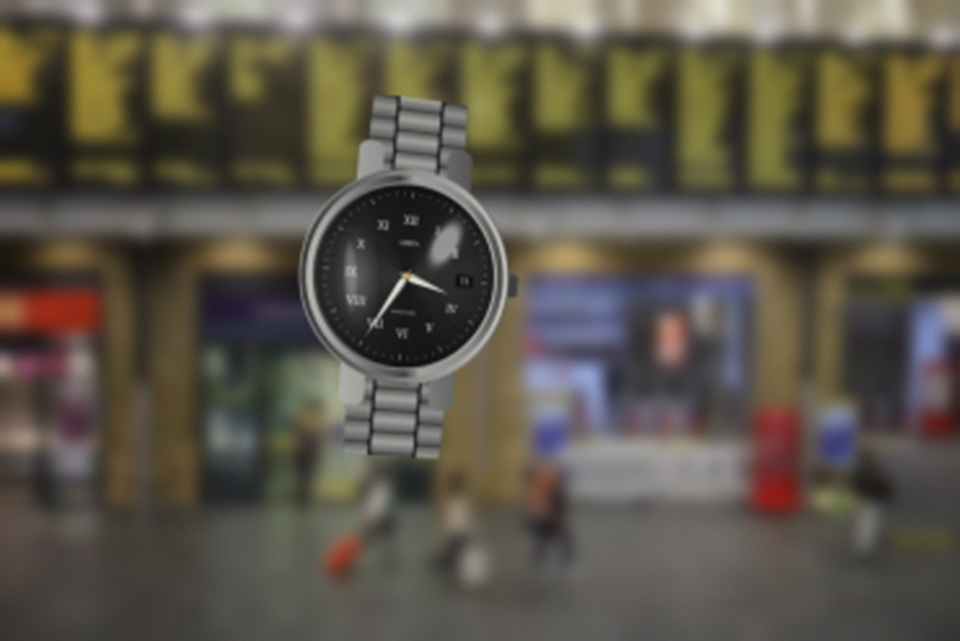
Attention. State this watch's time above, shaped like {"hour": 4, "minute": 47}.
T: {"hour": 3, "minute": 35}
